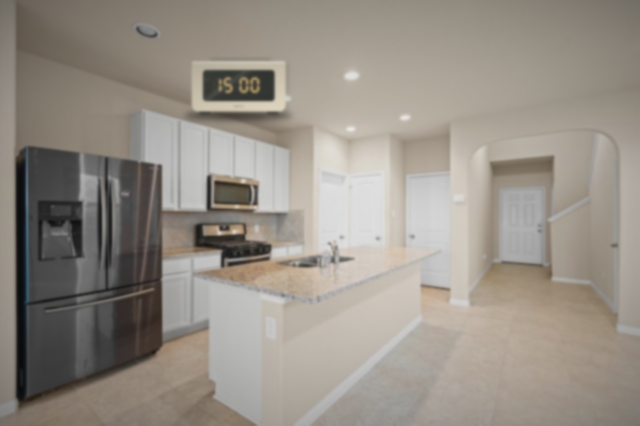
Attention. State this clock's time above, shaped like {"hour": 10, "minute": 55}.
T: {"hour": 15, "minute": 0}
